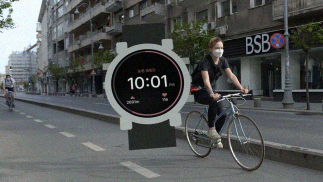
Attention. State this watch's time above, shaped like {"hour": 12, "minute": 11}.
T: {"hour": 10, "minute": 1}
